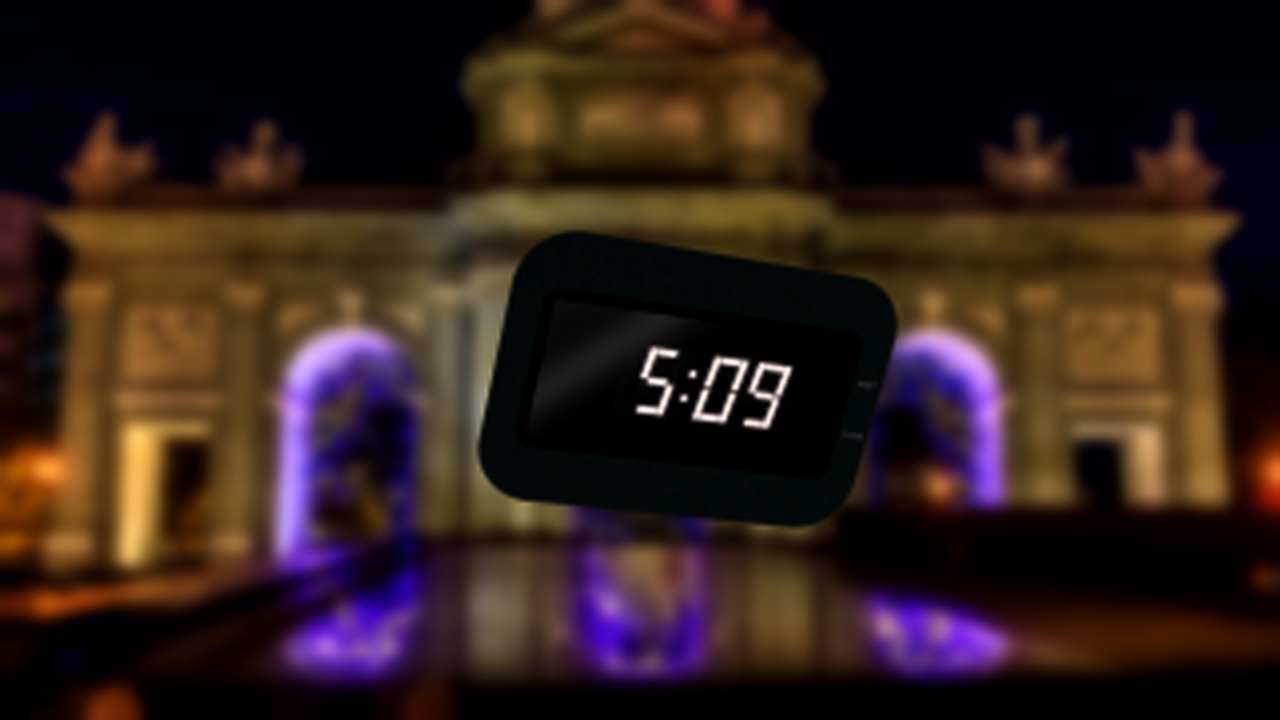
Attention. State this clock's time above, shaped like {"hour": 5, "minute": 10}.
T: {"hour": 5, "minute": 9}
